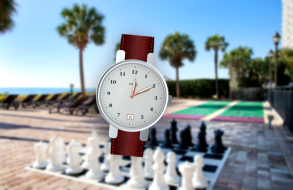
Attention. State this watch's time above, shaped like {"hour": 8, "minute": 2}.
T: {"hour": 12, "minute": 10}
